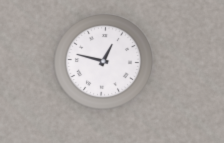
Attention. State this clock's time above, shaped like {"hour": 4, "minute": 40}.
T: {"hour": 12, "minute": 47}
